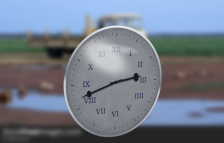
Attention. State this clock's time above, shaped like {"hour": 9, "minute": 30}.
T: {"hour": 2, "minute": 42}
